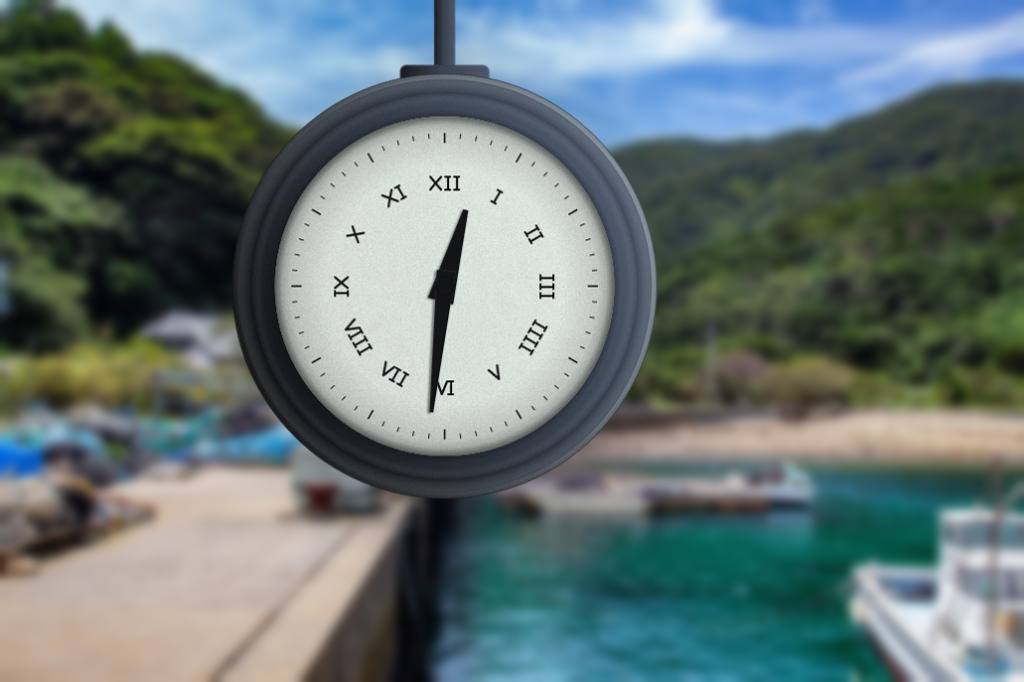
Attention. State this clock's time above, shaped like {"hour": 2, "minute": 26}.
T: {"hour": 12, "minute": 31}
